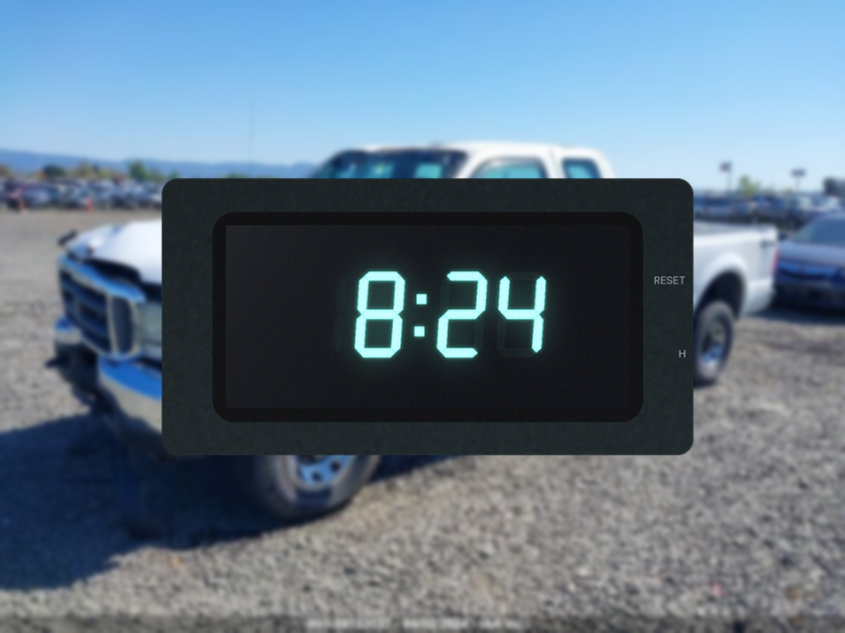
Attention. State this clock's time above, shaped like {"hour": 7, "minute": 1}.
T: {"hour": 8, "minute": 24}
